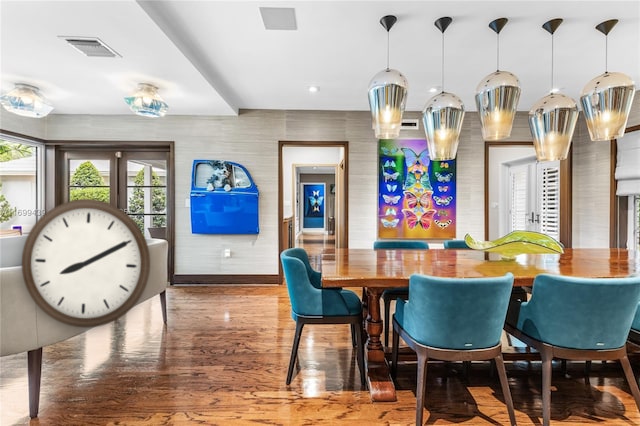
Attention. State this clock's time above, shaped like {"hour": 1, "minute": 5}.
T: {"hour": 8, "minute": 10}
